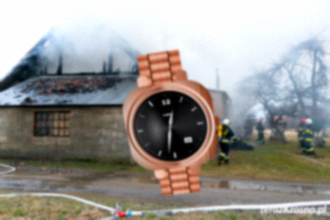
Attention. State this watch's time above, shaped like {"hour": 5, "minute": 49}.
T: {"hour": 12, "minute": 32}
